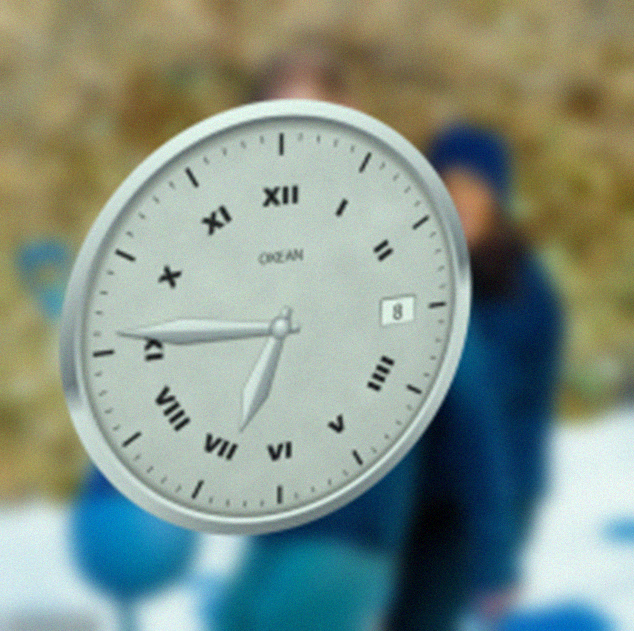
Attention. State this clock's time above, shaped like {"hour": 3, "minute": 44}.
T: {"hour": 6, "minute": 46}
